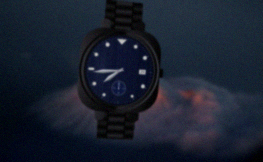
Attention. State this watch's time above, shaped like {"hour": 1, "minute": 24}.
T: {"hour": 7, "minute": 44}
